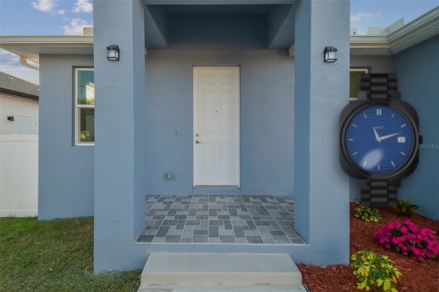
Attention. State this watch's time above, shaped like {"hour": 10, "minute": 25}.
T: {"hour": 11, "minute": 12}
